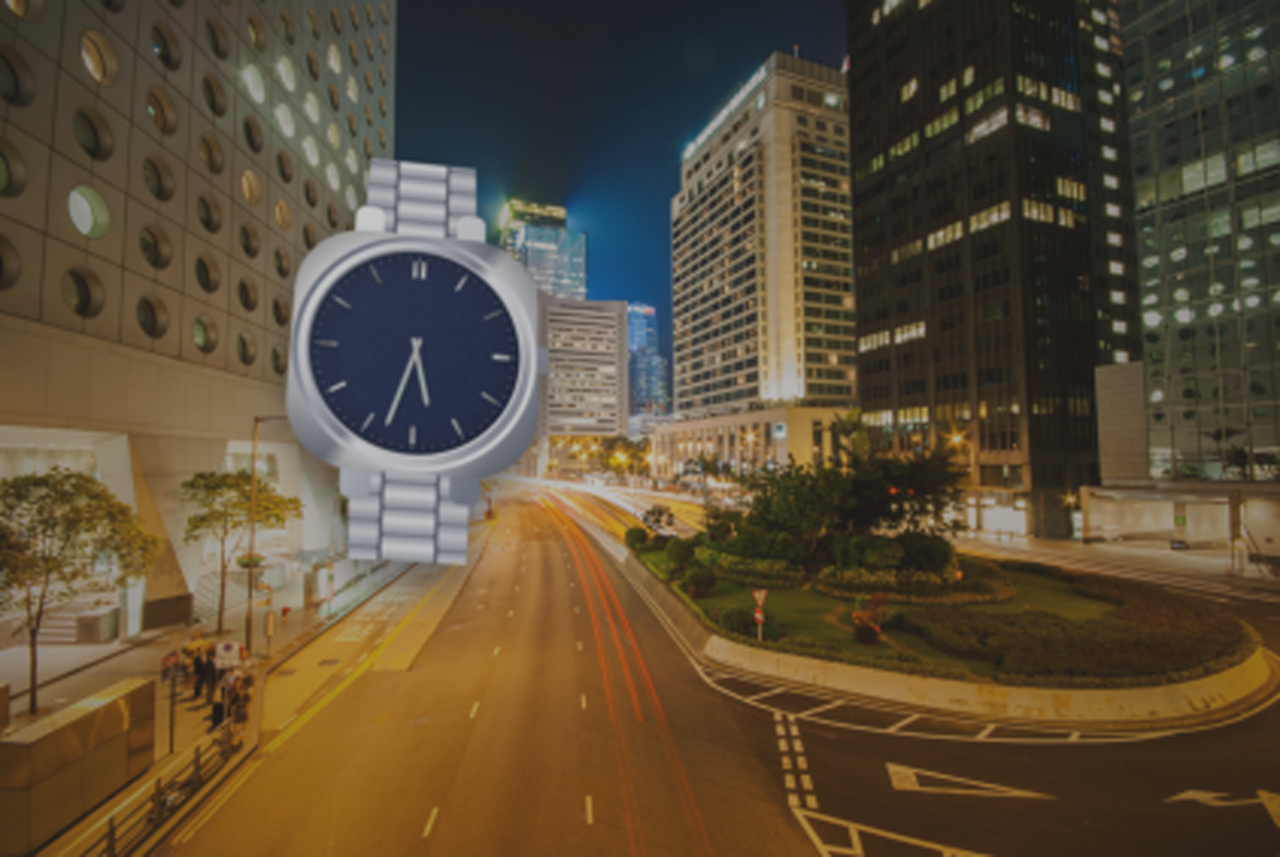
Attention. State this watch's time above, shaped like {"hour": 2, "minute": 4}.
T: {"hour": 5, "minute": 33}
